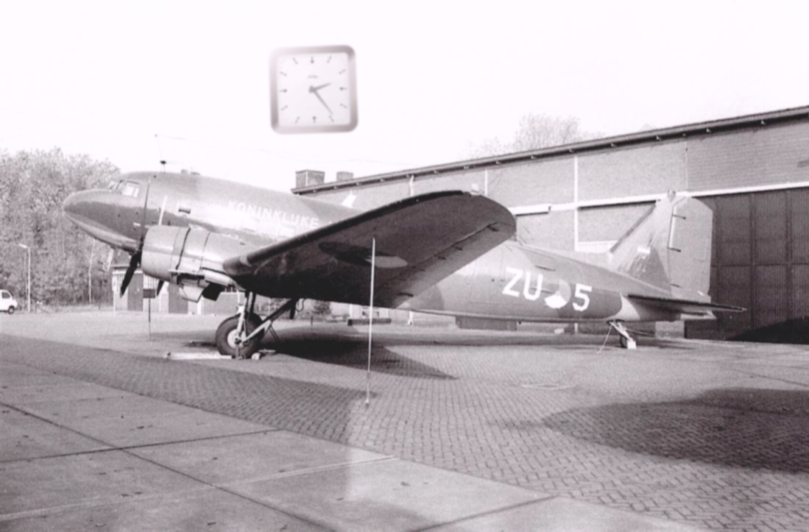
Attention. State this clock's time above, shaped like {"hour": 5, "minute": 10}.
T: {"hour": 2, "minute": 24}
